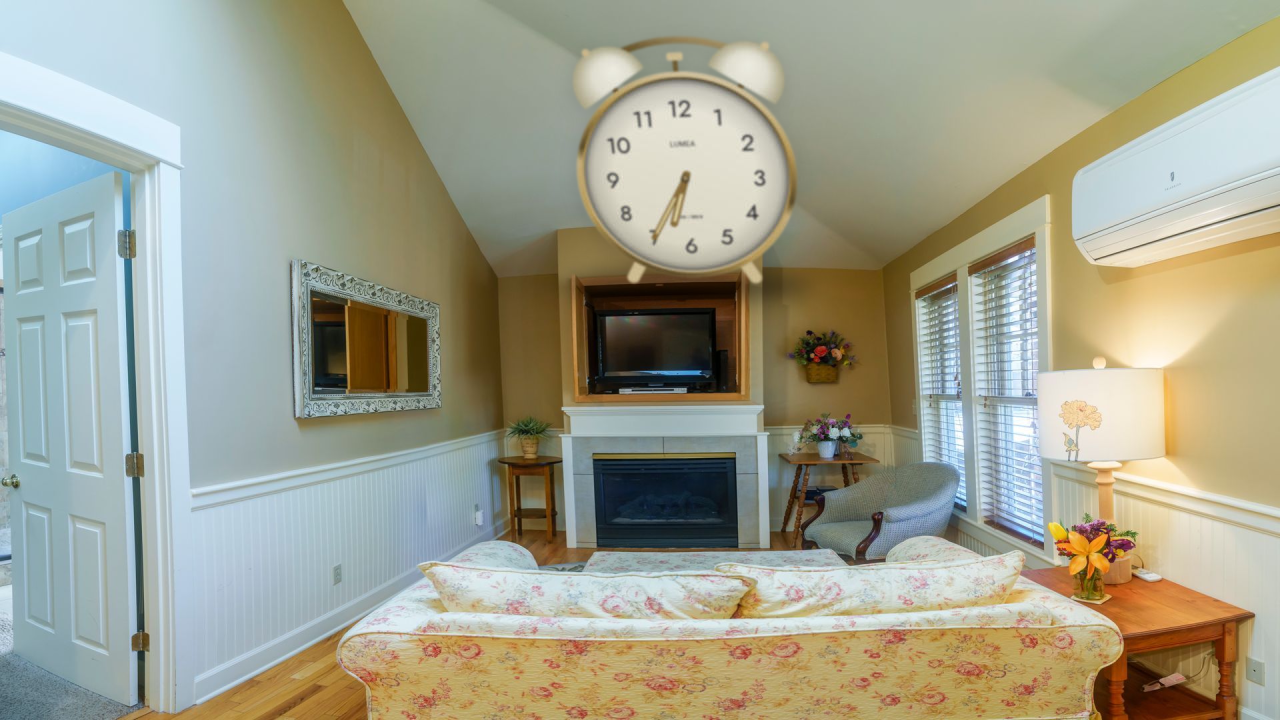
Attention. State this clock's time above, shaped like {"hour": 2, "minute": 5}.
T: {"hour": 6, "minute": 35}
